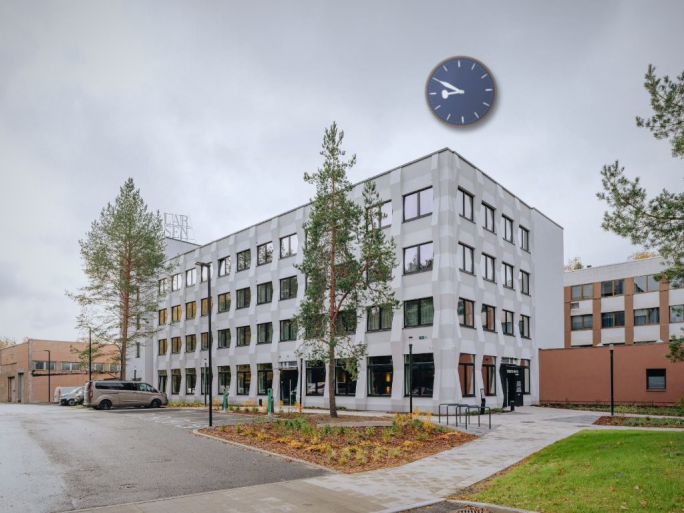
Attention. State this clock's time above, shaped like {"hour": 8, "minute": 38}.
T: {"hour": 8, "minute": 50}
